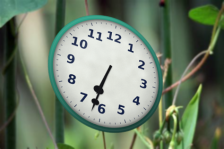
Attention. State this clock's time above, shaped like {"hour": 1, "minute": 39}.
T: {"hour": 6, "minute": 32}
